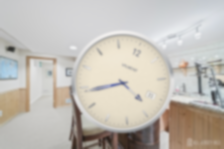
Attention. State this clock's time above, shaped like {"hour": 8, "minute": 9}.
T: {"hour": 3, "minute": 39}
